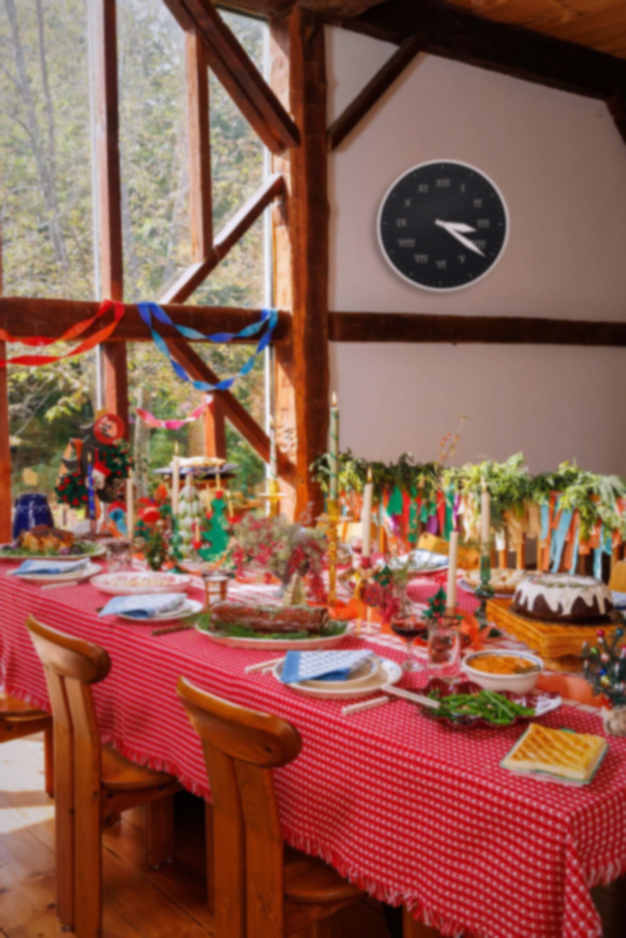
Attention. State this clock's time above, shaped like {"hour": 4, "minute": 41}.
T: {"hour": 3, "minute": 21}
